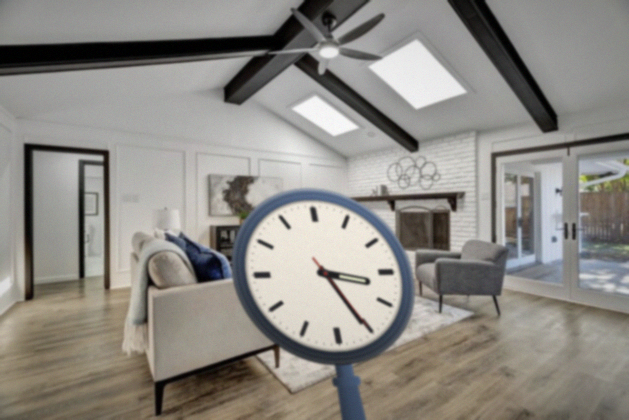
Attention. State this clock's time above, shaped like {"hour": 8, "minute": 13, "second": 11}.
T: {"hour": 3, "minute": 25, "second": 25}
